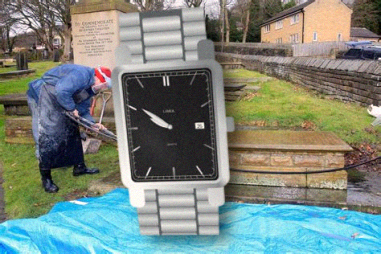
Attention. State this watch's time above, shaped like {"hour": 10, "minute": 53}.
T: {"hour": 9, "minute": 51}
